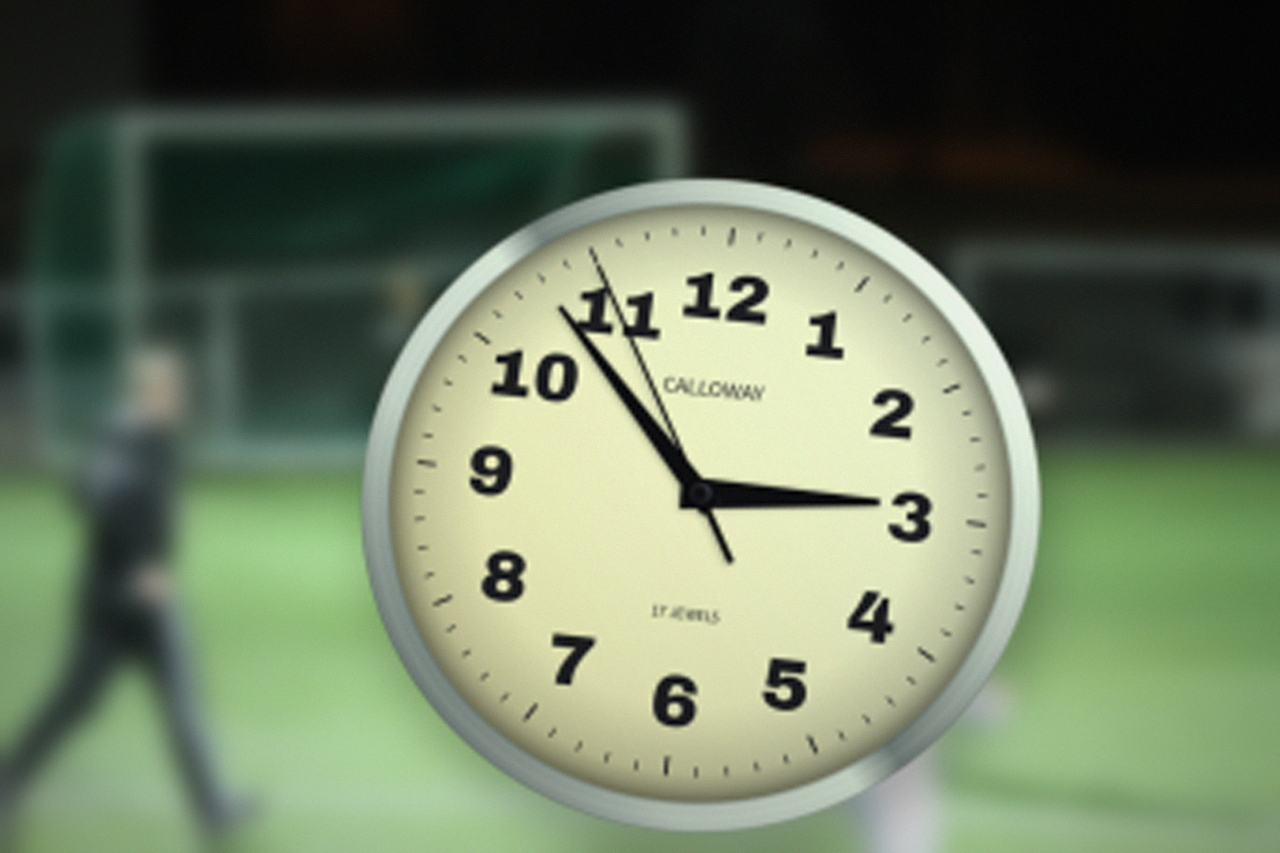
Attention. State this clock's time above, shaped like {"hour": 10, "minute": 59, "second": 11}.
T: {"hour": 2, "minute": 52, "second": 55}
